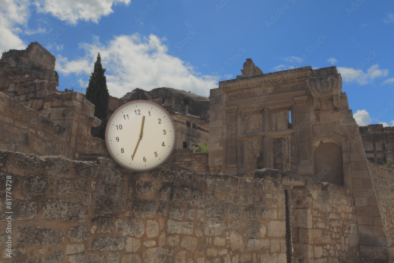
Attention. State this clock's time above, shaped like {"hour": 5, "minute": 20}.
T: {"hour": 12, "minute": 35}
